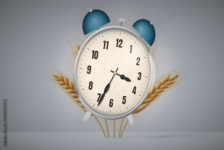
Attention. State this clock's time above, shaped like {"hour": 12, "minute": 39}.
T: {"hour": 3, "minute": 34}
